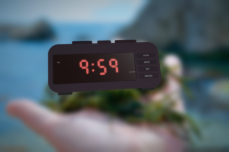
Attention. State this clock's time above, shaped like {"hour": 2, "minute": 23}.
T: {"hour": 9, "minute": 59}
